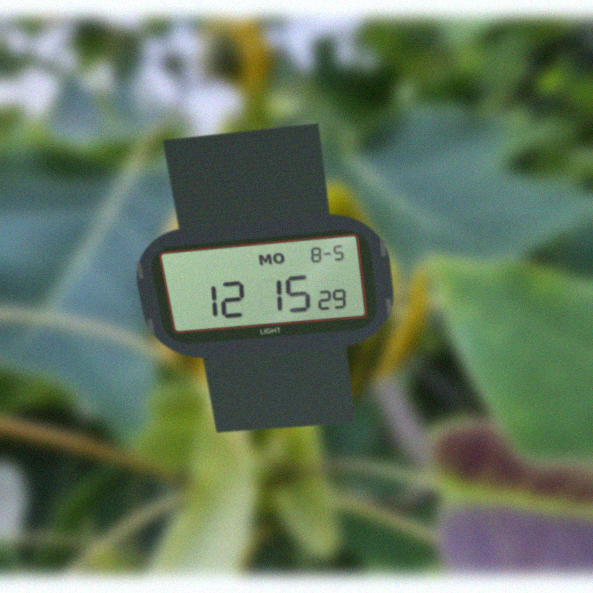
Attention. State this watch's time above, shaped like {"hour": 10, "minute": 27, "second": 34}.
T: {"hour": 12, "minute": 15, "second": 29}
